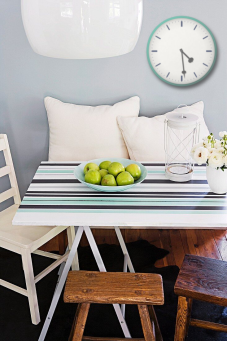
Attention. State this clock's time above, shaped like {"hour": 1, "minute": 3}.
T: {"hour": 4, "minute": 29}
